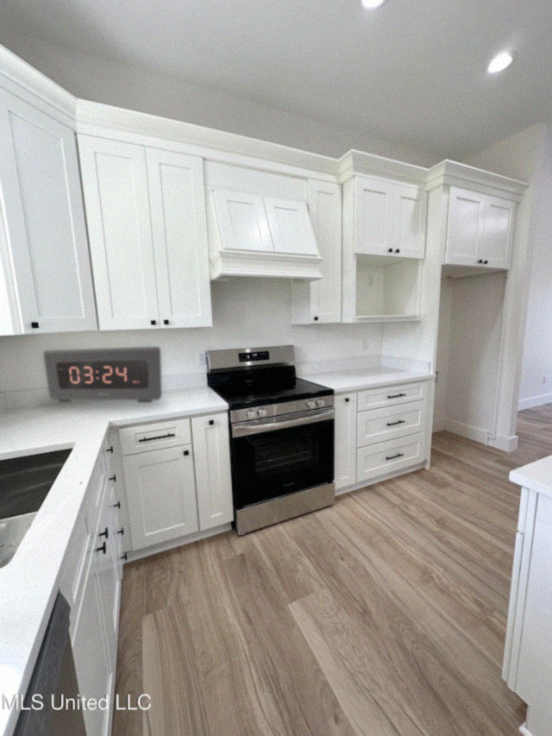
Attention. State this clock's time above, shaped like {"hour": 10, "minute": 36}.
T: {"hour": 3, "minute": 24}
